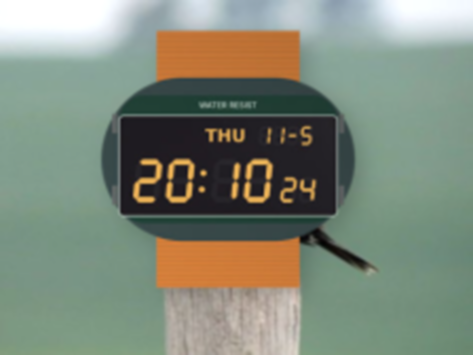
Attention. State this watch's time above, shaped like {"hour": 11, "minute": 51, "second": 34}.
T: {"hour": 20, "minute": 10, "second": 24}
